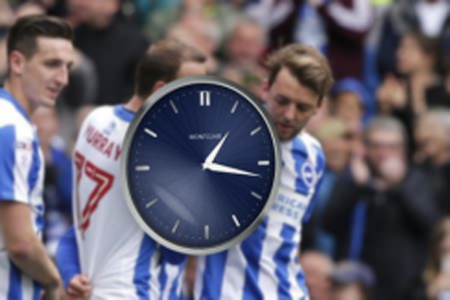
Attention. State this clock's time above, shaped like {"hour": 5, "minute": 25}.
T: {"hour": 1, "minute": 17}
